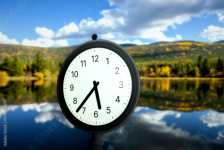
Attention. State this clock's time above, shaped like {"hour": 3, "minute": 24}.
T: {"hour": 5, "minute": 37}
